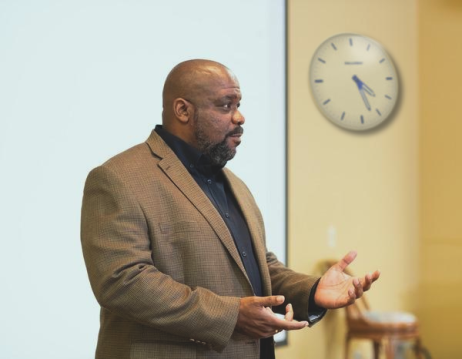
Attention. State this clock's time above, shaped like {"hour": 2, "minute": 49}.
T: {"hour": 4, "minute": 27}
